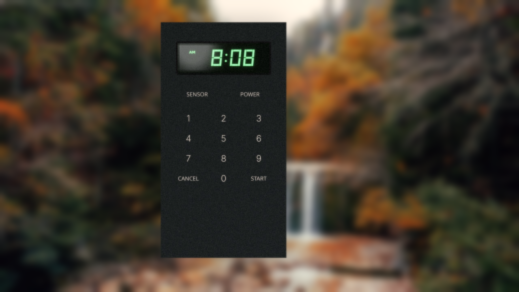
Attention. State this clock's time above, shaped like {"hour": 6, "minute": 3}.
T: {"hour": 8, "minute": 8}
